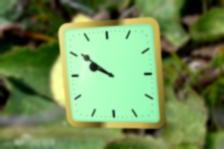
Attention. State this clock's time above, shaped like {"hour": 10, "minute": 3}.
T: {"hour": 9, "minute": 51}
